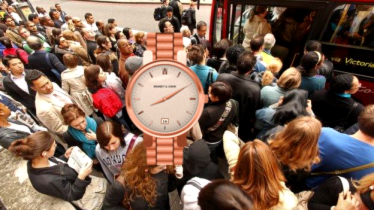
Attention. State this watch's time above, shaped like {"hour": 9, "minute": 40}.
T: {"hour": 8, "minute": 10}
